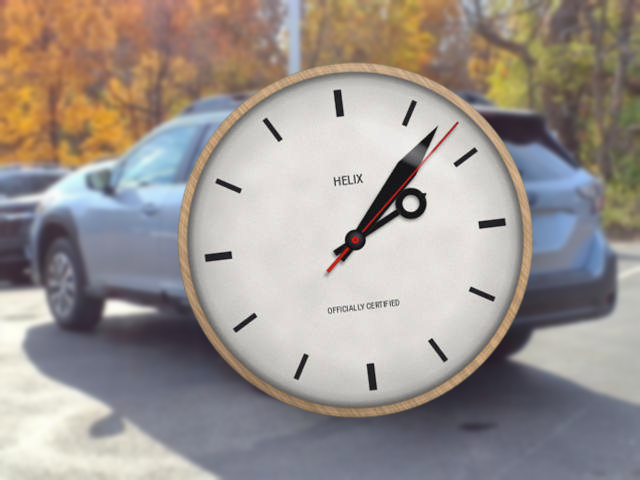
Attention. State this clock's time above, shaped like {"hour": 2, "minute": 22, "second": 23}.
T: {"hour": 2, "minute": 7, "second": 8}
